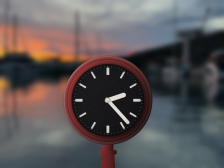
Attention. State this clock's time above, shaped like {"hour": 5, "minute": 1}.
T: {"hour": 2, "minute": 23}
